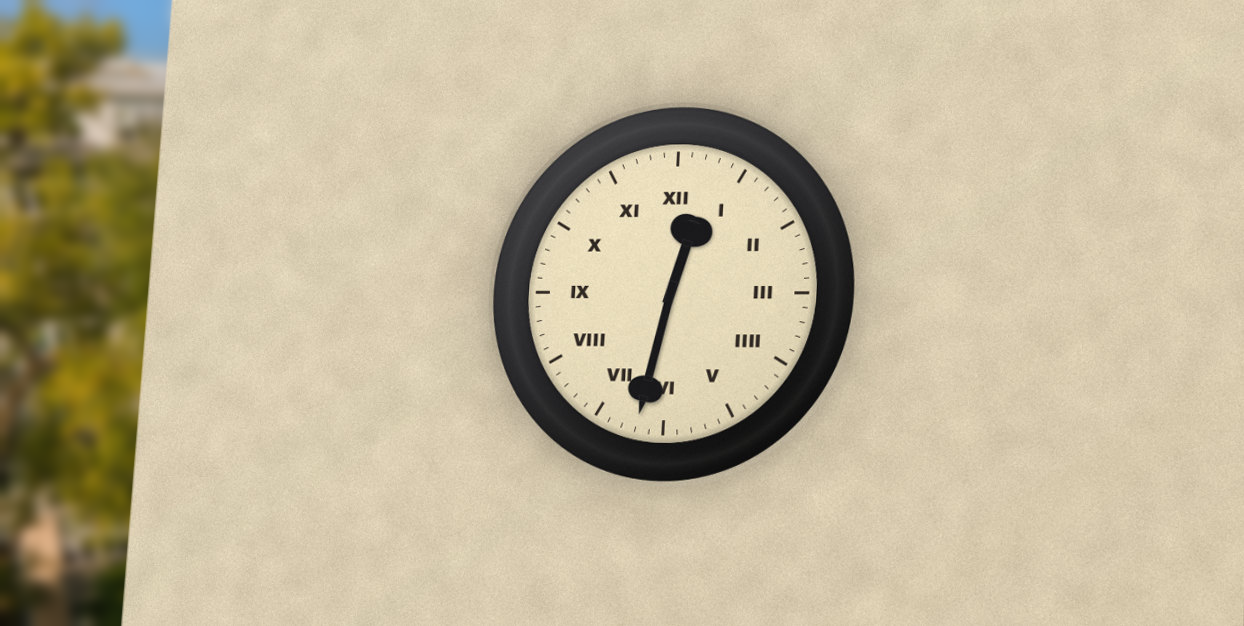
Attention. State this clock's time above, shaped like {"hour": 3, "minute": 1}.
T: {"hour": 12, "minute": 32}
